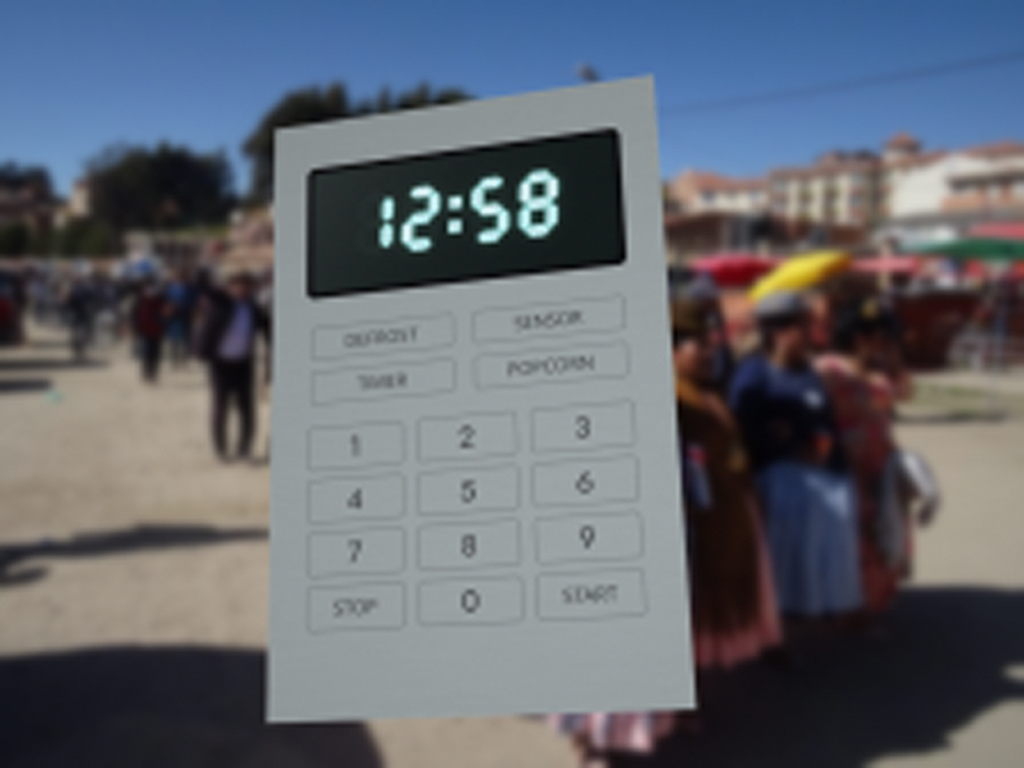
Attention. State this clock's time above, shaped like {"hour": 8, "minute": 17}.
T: {"hour": 12, "minute": 58}
